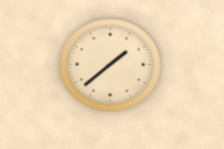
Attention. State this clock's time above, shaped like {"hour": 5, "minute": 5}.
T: {"hour": 1, "minute": 38}
